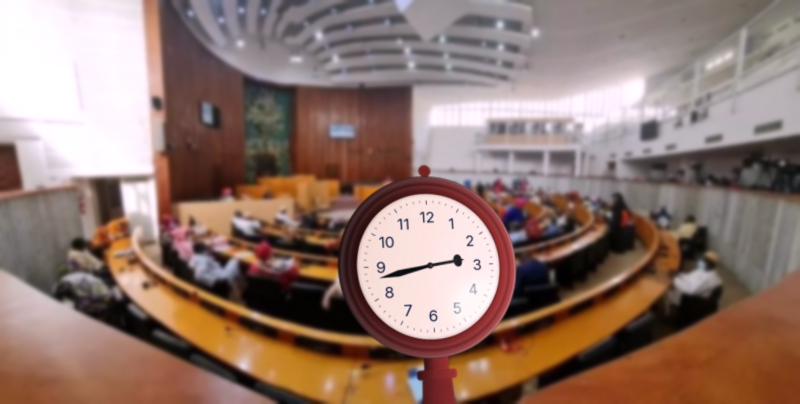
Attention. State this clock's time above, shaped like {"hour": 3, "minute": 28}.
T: {"hour": 2, "minute": 43}
